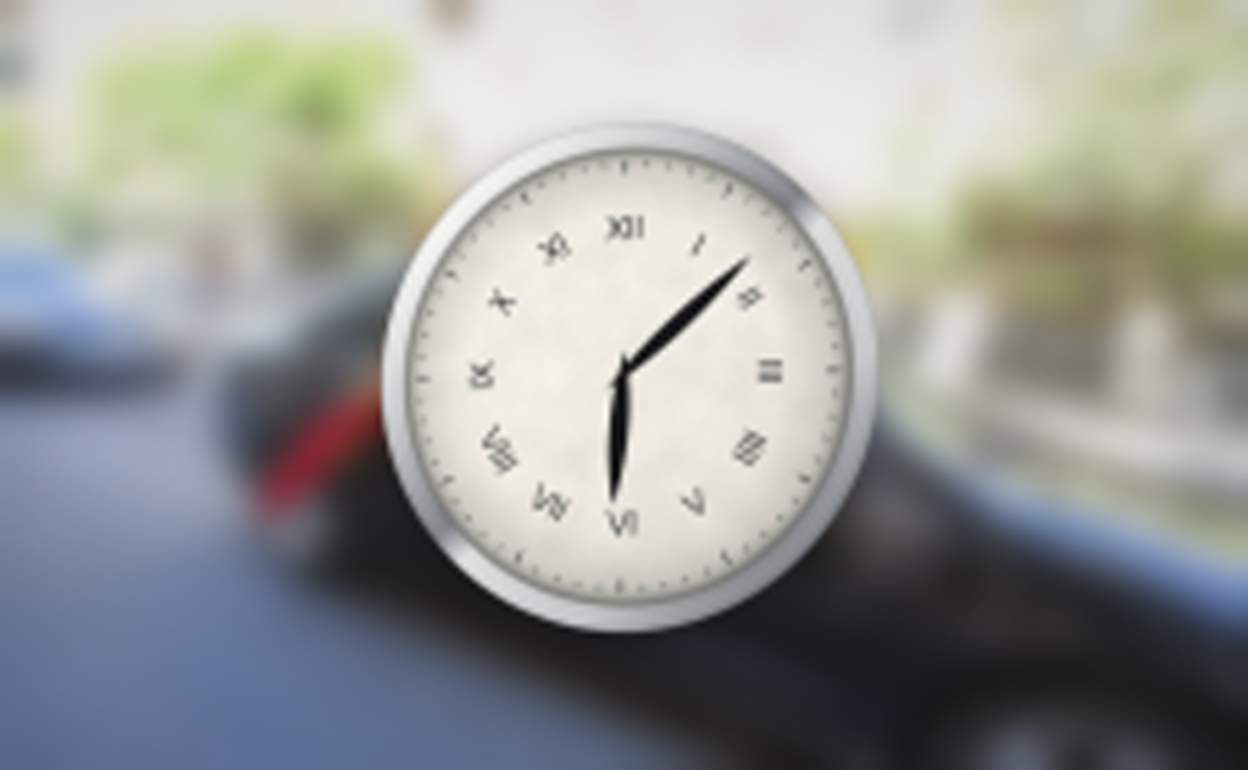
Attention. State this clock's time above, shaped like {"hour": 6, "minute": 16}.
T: {"hour": 6, "minute": 8}
